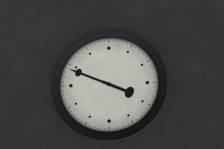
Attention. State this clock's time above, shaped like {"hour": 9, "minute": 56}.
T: {"hour": 3, "minute": 49}
